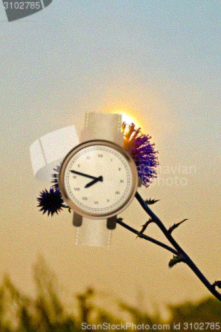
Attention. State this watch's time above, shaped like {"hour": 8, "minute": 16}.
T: {"hour": 7, "minute": 47}
